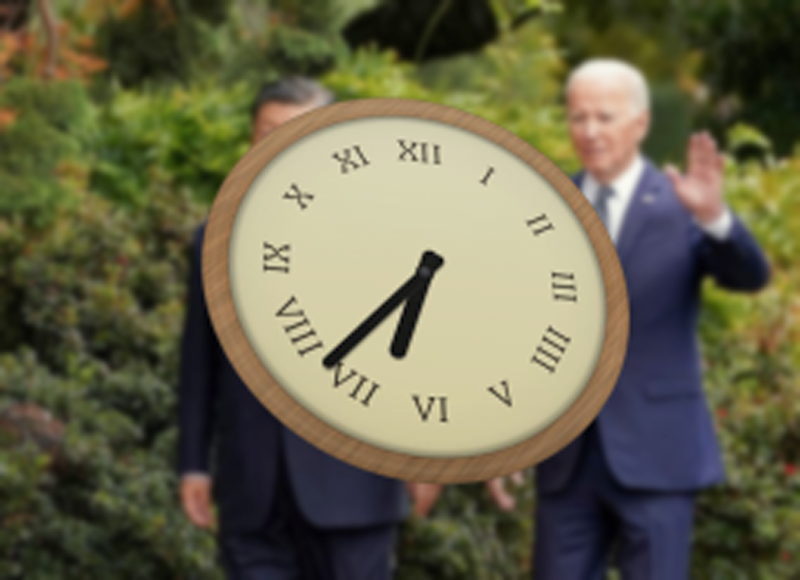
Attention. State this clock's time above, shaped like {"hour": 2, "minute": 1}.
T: {"hour": 6, "minute": 37}
